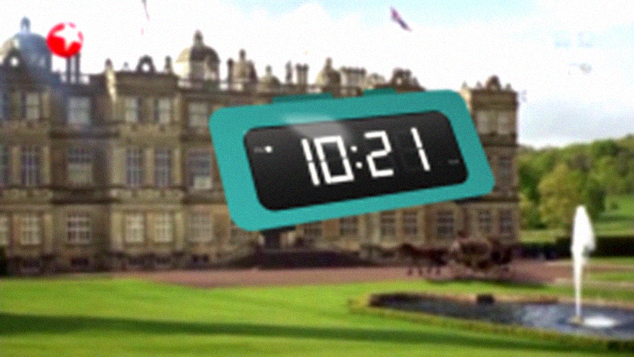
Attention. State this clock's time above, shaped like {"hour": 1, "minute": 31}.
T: {"hour": 10, "minute": 21}
